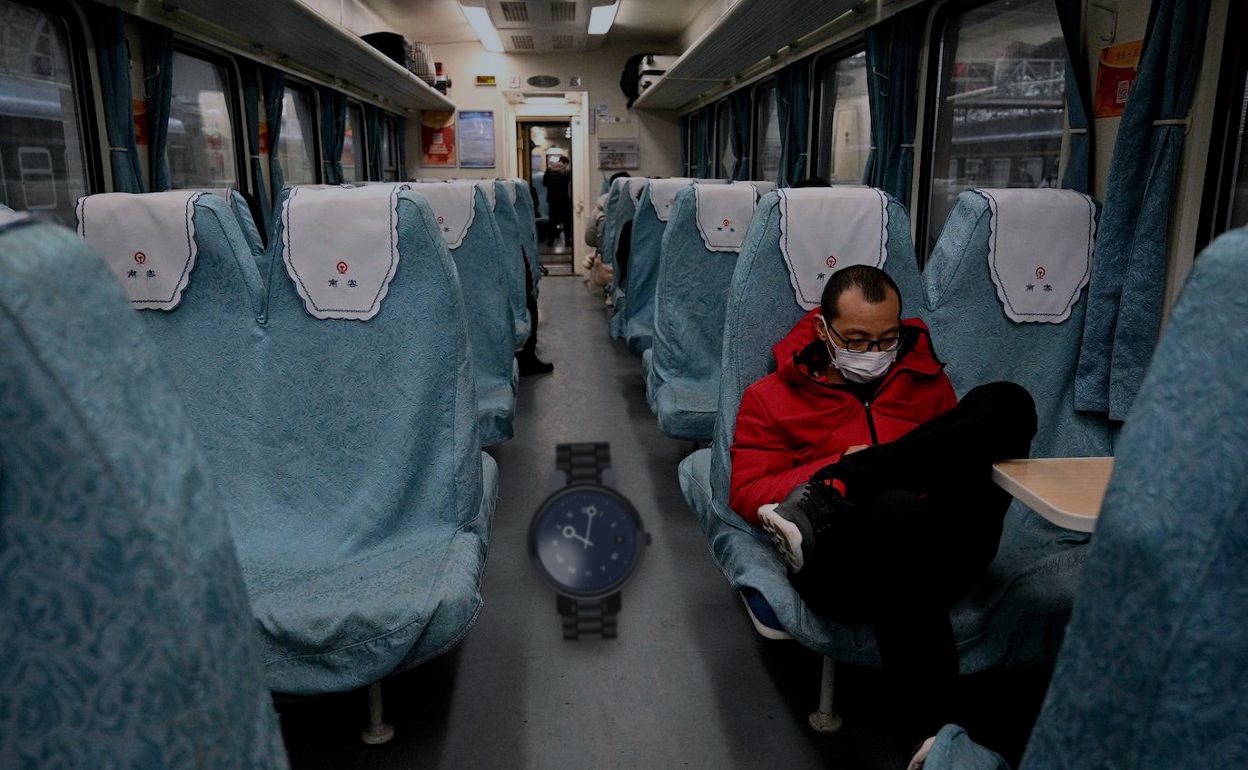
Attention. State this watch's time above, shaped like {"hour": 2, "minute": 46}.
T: {"hour": 10, "minute": 2}
